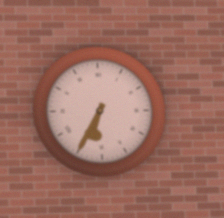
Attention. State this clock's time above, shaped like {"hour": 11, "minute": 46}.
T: {"hour": 6, "minute": 35}
